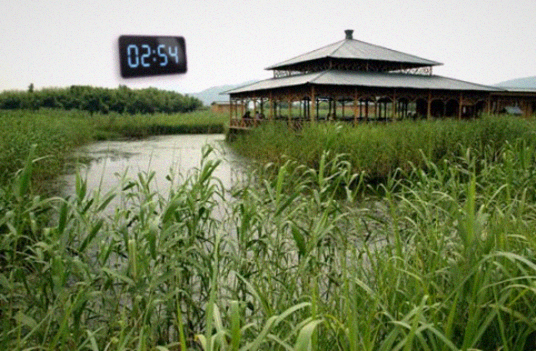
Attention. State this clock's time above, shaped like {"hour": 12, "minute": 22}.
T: {"hour": 2, "minute": 54}
